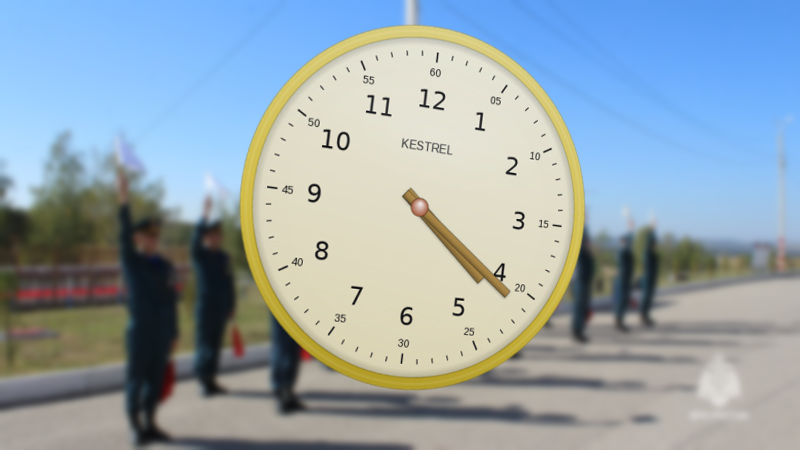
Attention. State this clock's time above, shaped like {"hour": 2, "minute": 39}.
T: {"hour": 4, "minute": 21}
